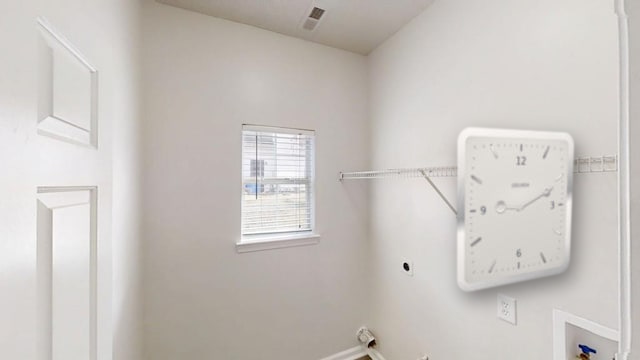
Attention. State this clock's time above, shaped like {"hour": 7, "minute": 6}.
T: {"hour": 9, "minute": 11}
